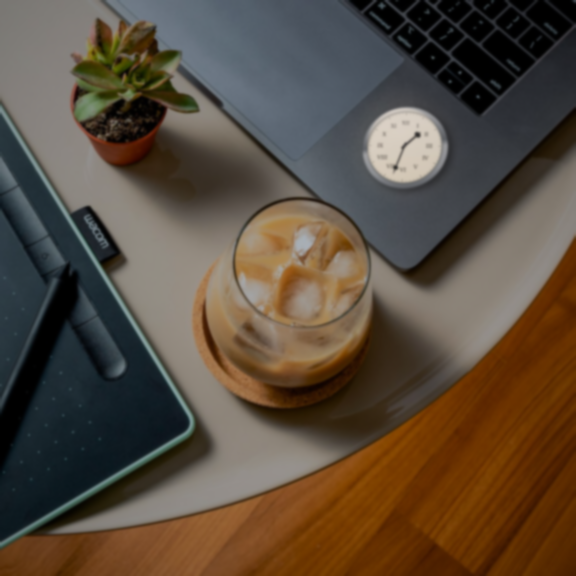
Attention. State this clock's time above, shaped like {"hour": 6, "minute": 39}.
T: {"hour": 1, "minute": 33}
